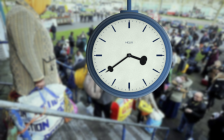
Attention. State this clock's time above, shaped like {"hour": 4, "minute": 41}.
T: {"hour": 3, "minute": 39}
